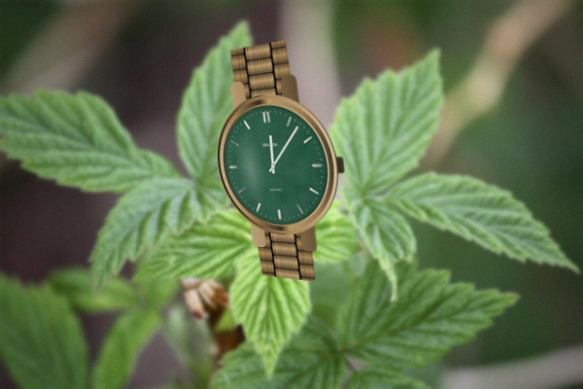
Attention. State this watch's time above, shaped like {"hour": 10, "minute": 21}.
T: {"hour": 12, "minute": 7}
